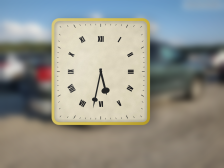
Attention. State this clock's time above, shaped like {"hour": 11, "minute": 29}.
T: {"hour": 5, "minute": 32}
